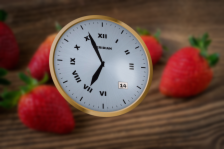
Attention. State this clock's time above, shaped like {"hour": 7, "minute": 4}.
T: {"hour": 6, "minute": 56}
